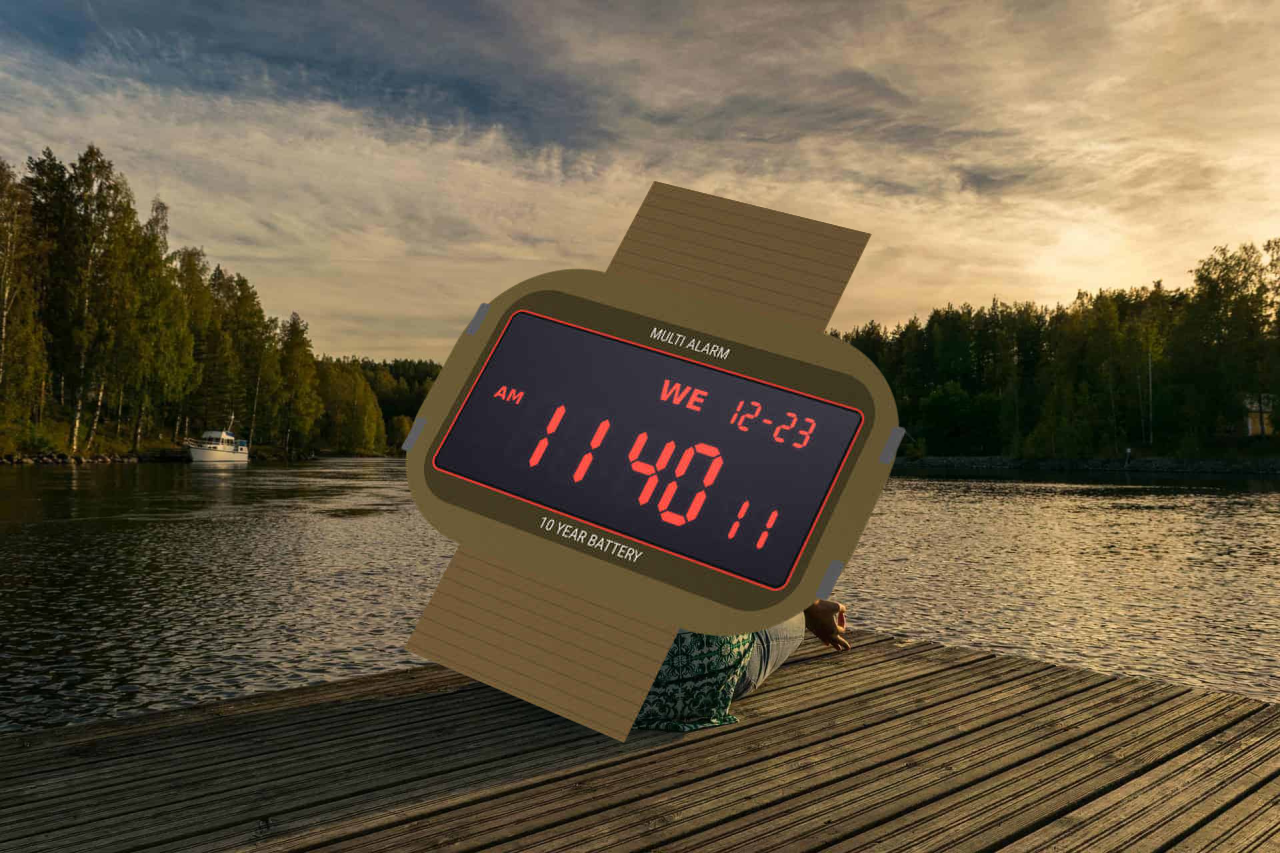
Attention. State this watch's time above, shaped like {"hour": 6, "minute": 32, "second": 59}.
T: {"hour": 11, "minute": 40, "second": 11}
